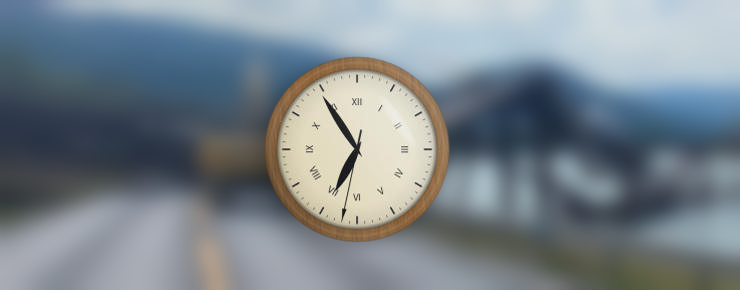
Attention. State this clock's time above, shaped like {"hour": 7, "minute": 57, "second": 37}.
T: {"hour": 6, "minute": 54, "second": 32}
